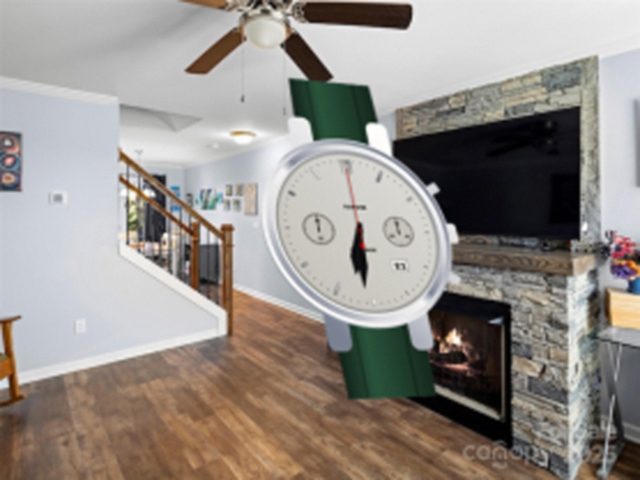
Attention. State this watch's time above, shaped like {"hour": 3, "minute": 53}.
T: {"hour": 6, "minute": 31}
